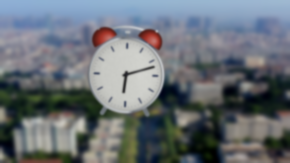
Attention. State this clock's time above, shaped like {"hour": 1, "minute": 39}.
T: {"hour": 6, "minute": 12}
